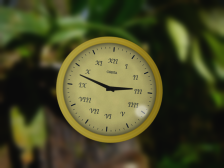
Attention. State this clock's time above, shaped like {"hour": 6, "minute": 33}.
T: {"hour": 2, "minute": 48}
